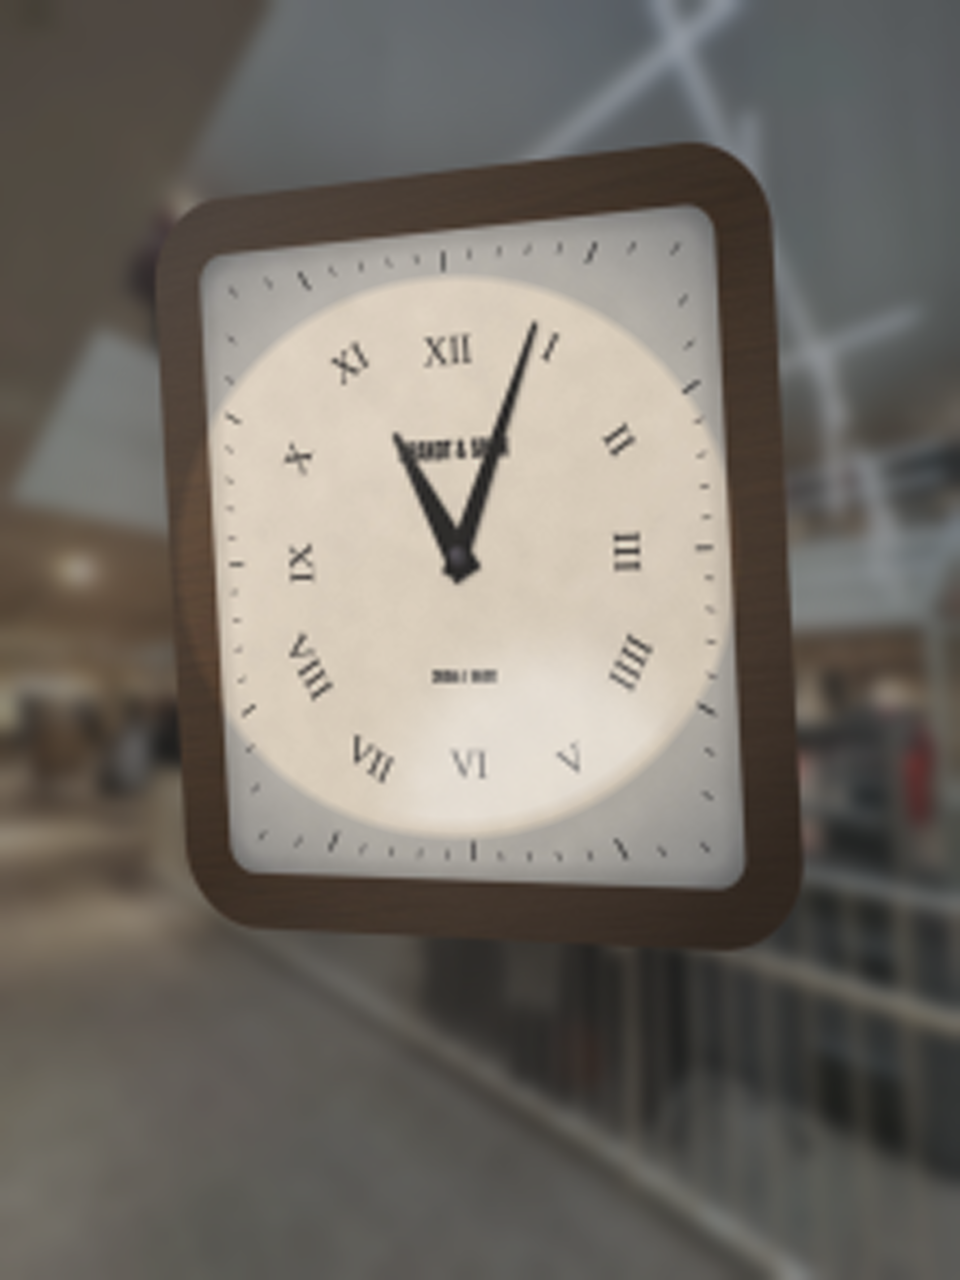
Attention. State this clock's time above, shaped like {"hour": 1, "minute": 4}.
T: {"hour": 11, "minute": 4}
